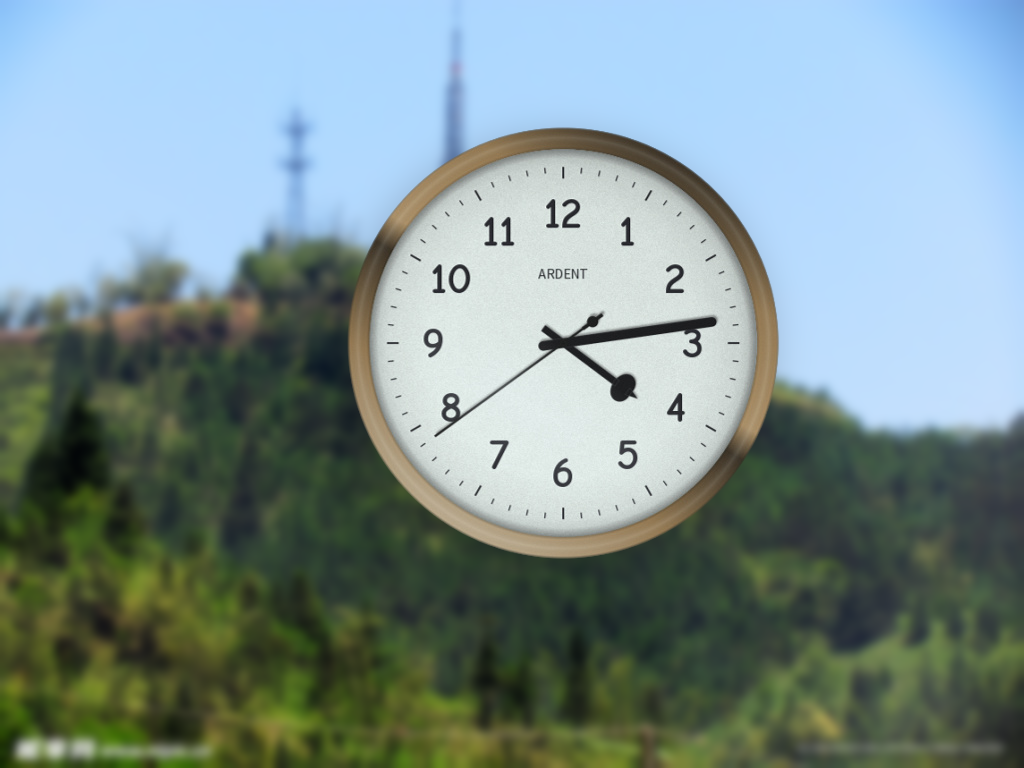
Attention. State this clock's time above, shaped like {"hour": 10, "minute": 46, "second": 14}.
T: {"hour": 4, "minute": 13, "second": 39}
